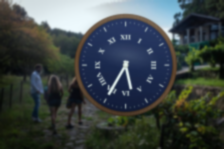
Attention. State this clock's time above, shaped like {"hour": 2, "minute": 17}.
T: {"hour": 5, "minute": 35}
